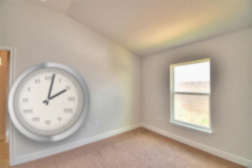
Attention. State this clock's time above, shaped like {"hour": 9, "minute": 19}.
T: {"hour": 2, "minute": 2}
